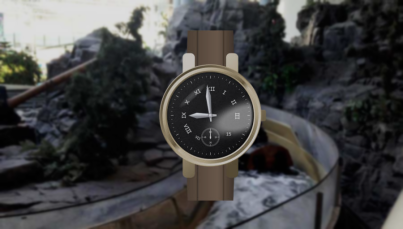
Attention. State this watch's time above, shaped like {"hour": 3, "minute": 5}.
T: {"hour": 8, "minute": 59}
